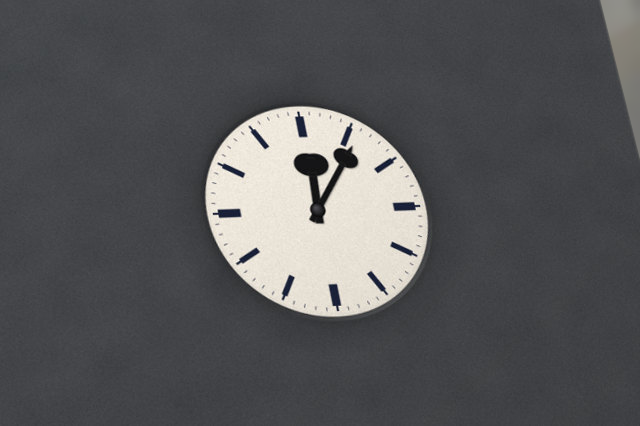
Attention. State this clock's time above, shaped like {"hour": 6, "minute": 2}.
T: {"hour": 12, "minute": 6}
